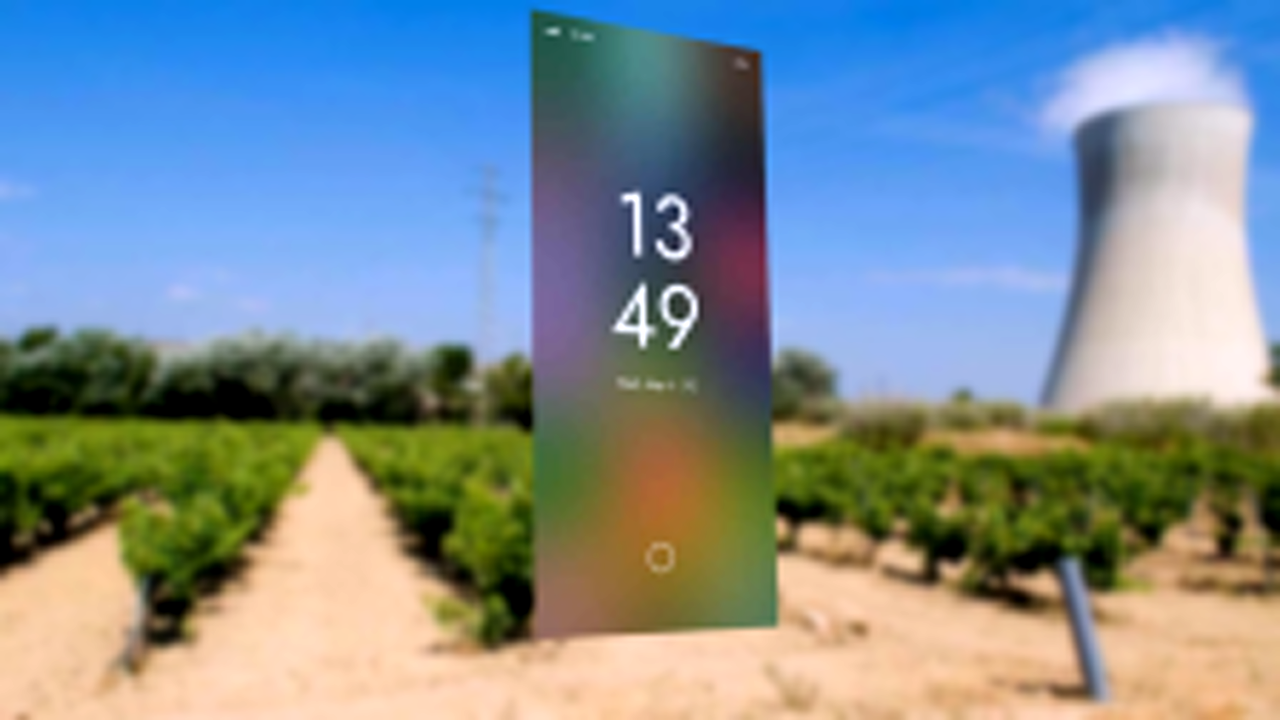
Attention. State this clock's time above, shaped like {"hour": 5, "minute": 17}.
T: {"hour": 13, "minute": 49}
